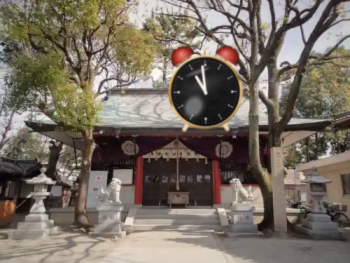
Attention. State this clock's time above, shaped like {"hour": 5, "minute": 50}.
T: {"hour": 10, "minute": 59}
